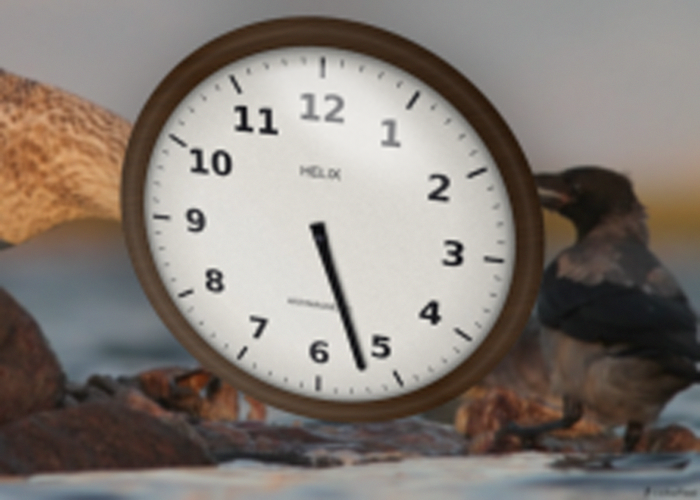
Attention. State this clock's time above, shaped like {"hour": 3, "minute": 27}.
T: {"hour": 5, "minute": 27}
